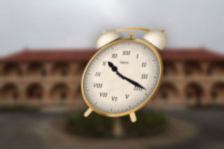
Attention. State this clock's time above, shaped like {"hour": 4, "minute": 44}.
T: {"hour": 10, "minute": 19}
